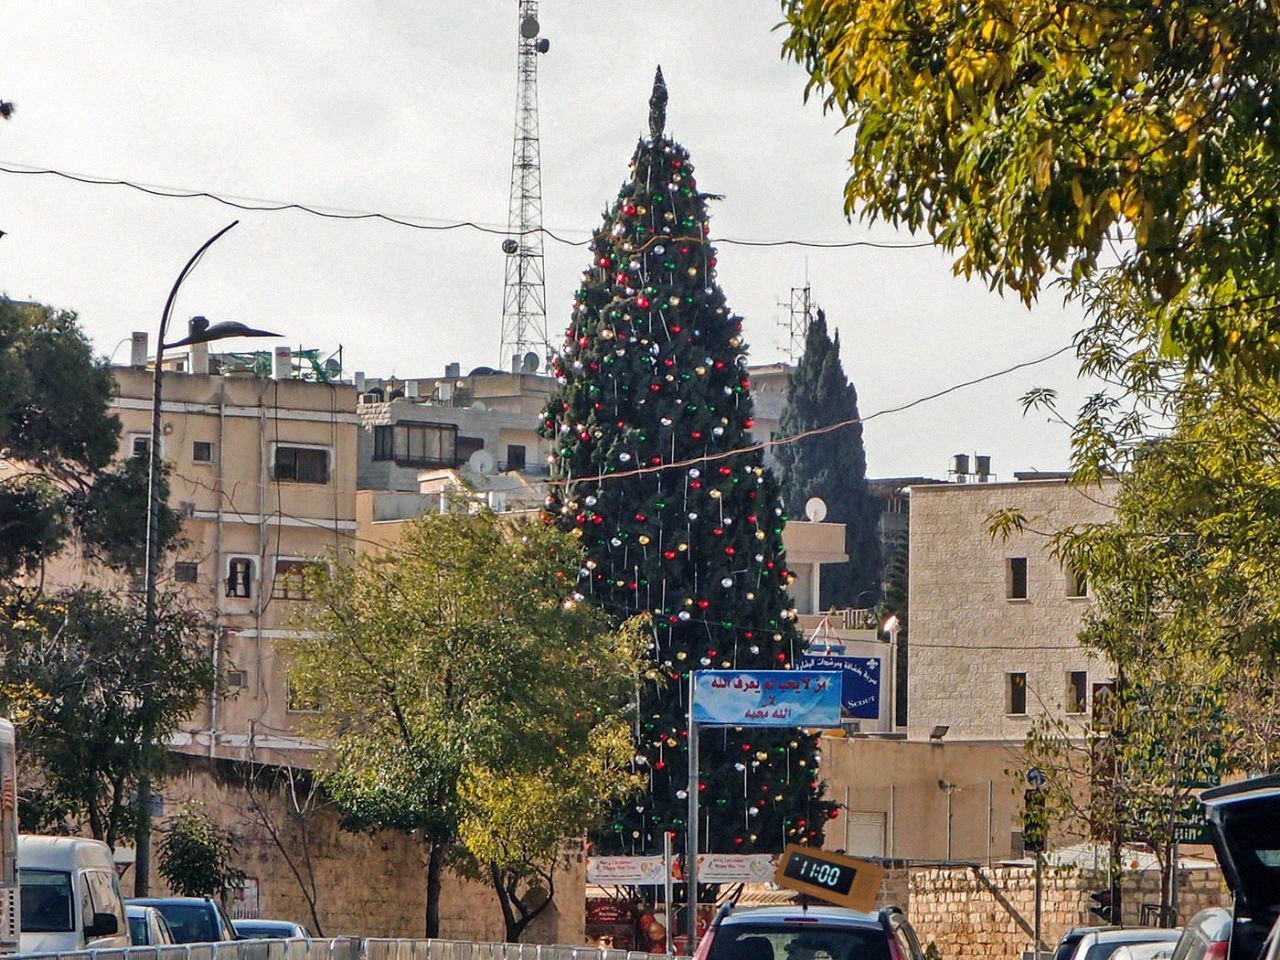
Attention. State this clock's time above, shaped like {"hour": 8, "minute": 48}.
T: {"hour": 11, "minute": 0}
